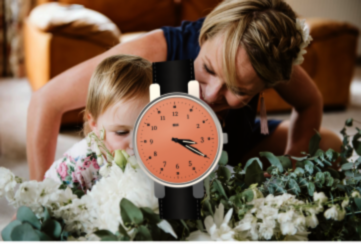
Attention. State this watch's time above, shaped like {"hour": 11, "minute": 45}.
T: {"hour": 3, "minute": 20}
